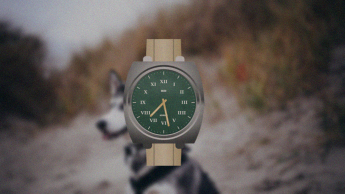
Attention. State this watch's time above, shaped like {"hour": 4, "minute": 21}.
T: {"hour": 7, "minute": 28}
